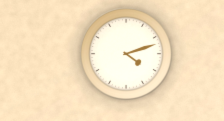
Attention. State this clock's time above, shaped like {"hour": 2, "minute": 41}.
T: {"hour": 4, "minute": 12}
